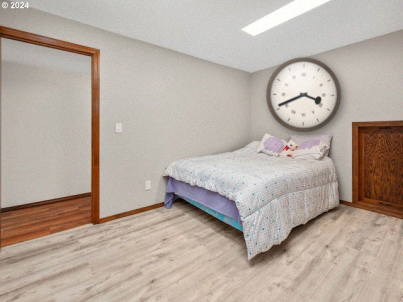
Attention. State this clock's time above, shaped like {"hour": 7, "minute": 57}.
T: {"hour": 3, "minute": 41}
